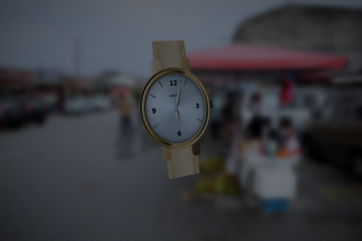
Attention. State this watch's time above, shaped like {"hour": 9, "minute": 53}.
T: {"hour": 6, "minute": 3}
